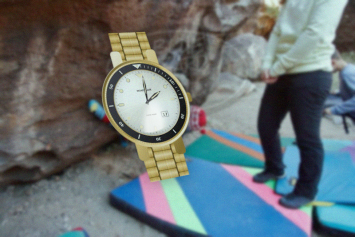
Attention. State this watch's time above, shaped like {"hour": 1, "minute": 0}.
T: {"hour": 2, "minute": 1}
